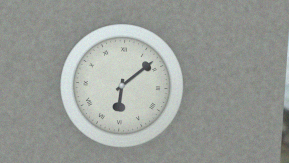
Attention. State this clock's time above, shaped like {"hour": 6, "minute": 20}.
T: {"hour": 6, "minute": 8}
